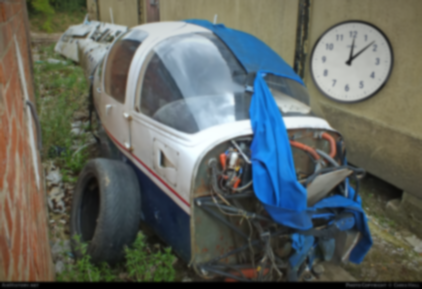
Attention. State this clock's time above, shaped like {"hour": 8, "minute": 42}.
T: {"hour": 12, "minute": 8}
